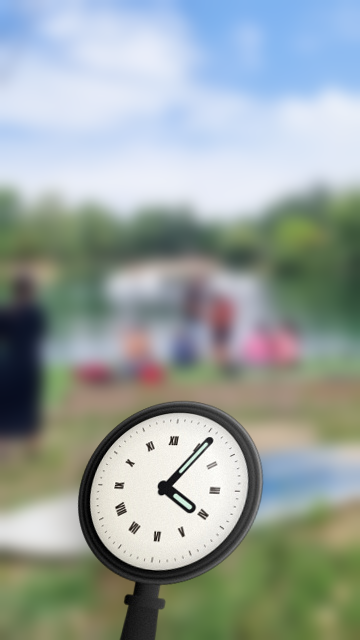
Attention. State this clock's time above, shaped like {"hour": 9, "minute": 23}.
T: {"hour": 4, "minute": 6}
